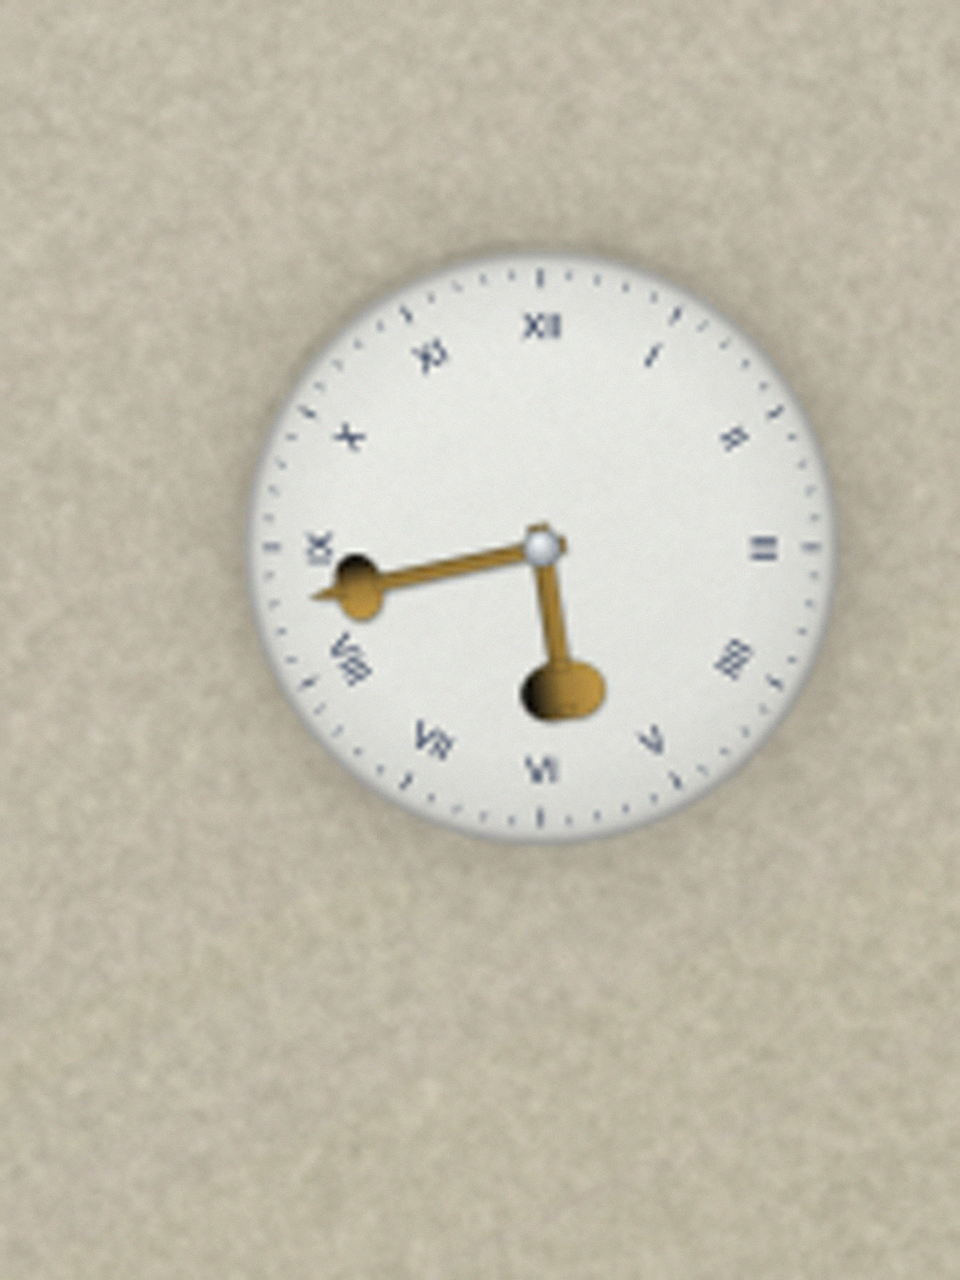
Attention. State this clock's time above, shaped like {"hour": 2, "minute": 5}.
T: {"hour": 5, "minute": 43}
